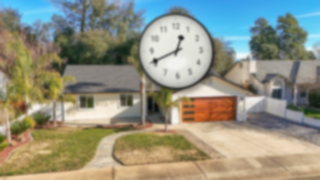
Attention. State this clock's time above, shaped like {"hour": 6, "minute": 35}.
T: {"hour": 12, "minute": 41}
